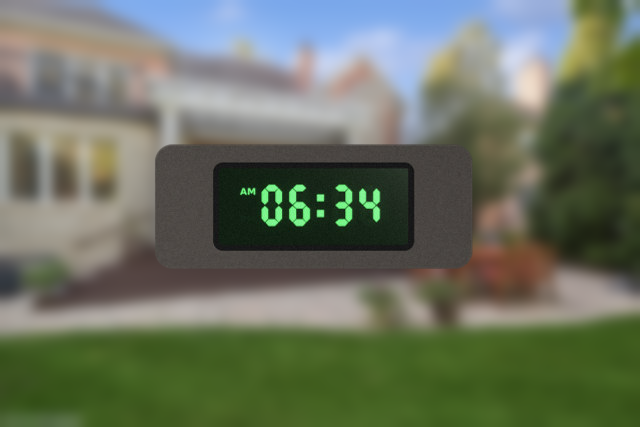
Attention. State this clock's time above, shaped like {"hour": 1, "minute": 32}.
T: {"hour": 6, "minute": 34}
